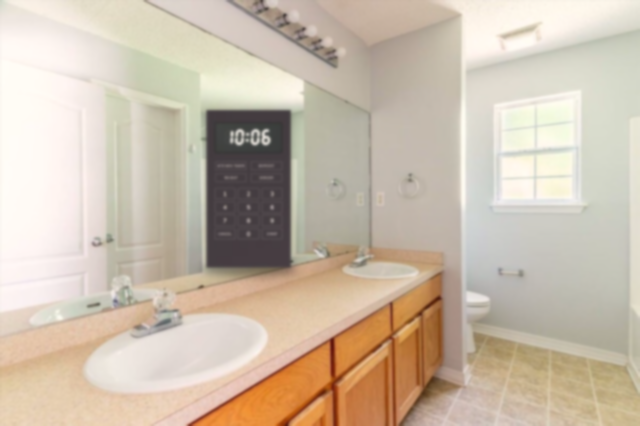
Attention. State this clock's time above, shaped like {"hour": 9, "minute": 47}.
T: {"hour": 10, "minute": 6}
